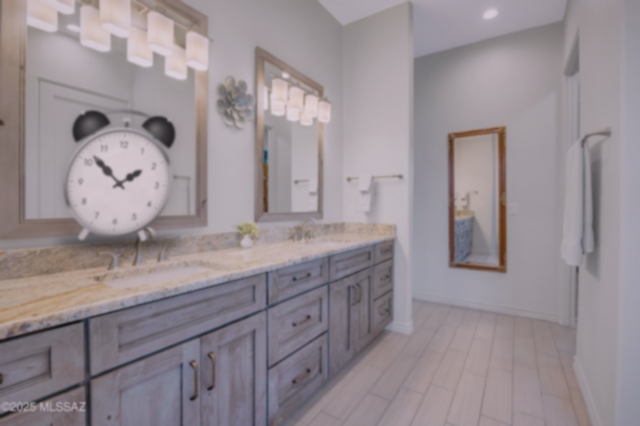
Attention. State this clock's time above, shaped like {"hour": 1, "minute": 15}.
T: {"hour": 1, "minute": 52}
